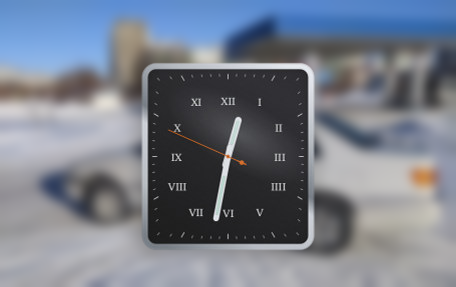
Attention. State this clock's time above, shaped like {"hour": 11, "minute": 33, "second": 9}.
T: {"hour": 12, "minute": 31, "second": 49}
